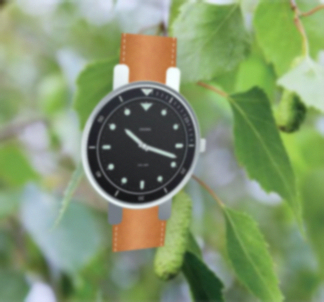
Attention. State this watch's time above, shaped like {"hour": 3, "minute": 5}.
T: {"hour": 10, "minute": 18}
